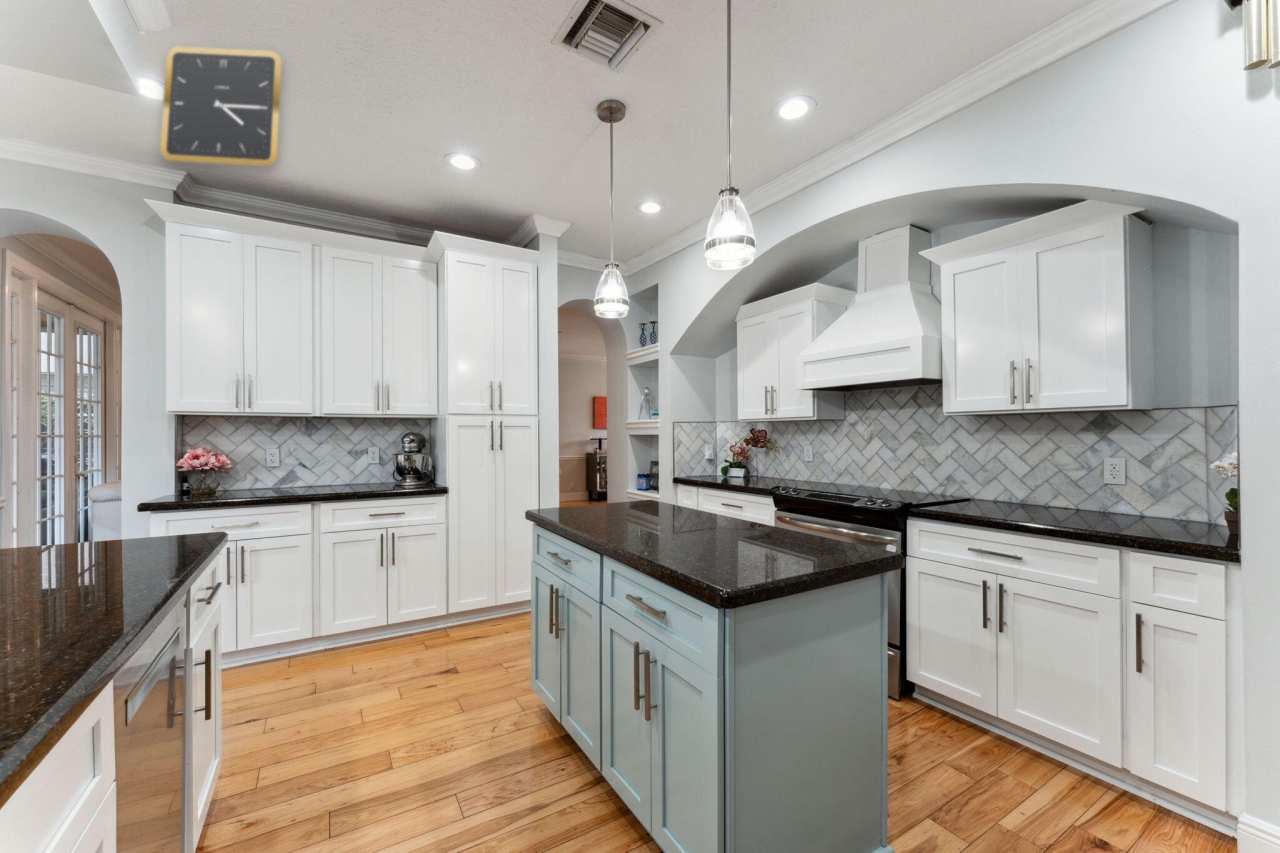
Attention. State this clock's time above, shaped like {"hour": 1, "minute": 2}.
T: {"hour": 4, "minute": 15}
